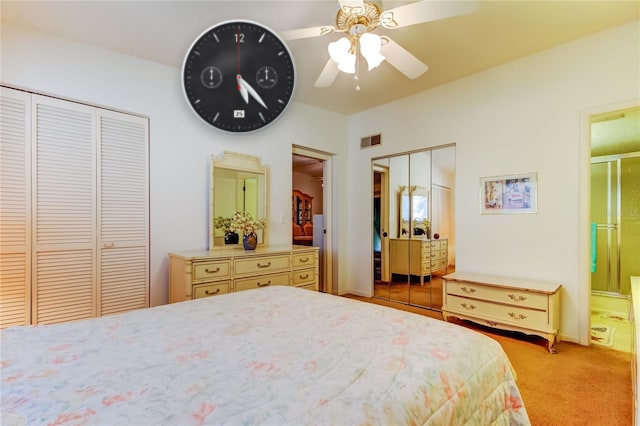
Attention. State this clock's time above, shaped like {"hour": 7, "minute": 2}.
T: {"hour": 5, "minute": 23}
